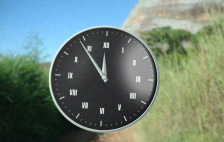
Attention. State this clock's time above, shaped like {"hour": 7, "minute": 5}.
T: {"hour": 11, "minute": 54}
